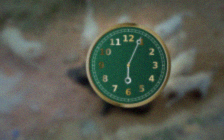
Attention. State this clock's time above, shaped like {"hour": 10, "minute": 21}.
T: {"hour": 6, "minute": 4}
